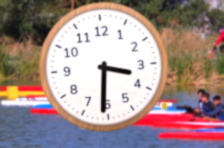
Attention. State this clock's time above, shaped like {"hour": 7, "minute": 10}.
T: {"hour": 3, "minute": 31}
